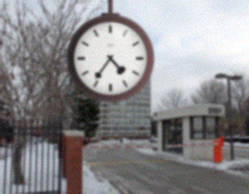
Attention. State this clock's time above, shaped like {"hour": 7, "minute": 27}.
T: {"hour": 4, "minute": 36}
